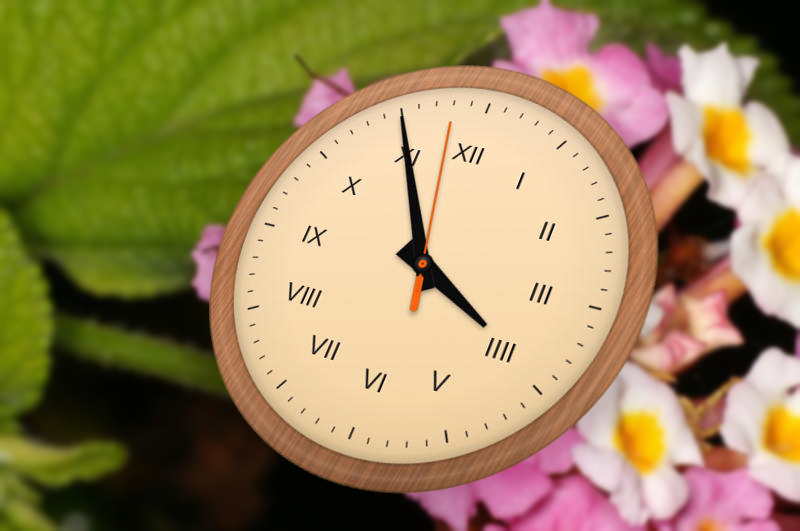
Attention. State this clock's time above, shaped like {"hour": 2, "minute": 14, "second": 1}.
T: {"hour": 3, "minute": 54, "second": 58}
